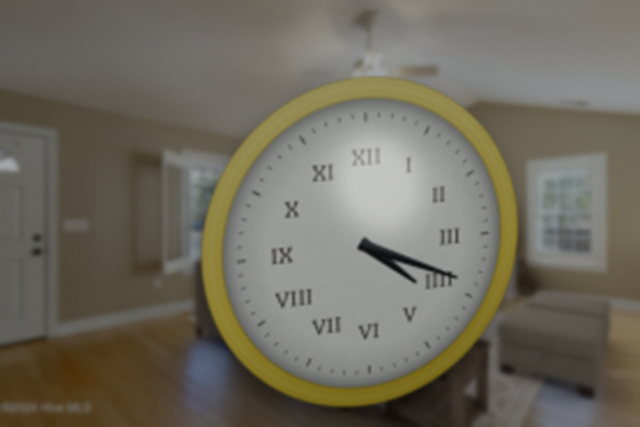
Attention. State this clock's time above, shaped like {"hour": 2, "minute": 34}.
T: {"hour": 4, "minute": 19}
